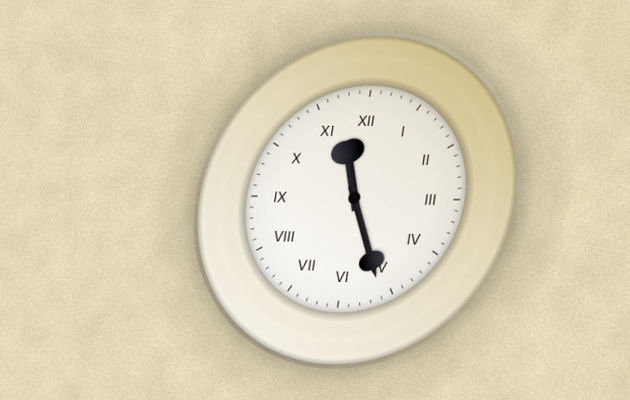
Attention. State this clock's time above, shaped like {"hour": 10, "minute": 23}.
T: {"hour": 11, "minute": 26}
